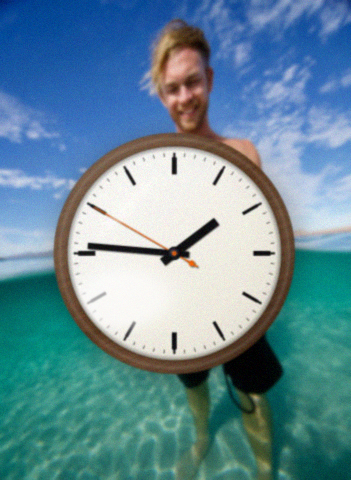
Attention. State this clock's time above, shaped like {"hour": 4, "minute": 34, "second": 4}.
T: {"hour": 1, "minute": 45, "second": 50}
